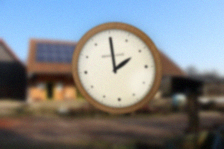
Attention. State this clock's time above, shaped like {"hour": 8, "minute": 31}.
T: {"hour": 2, "minute": 0}
